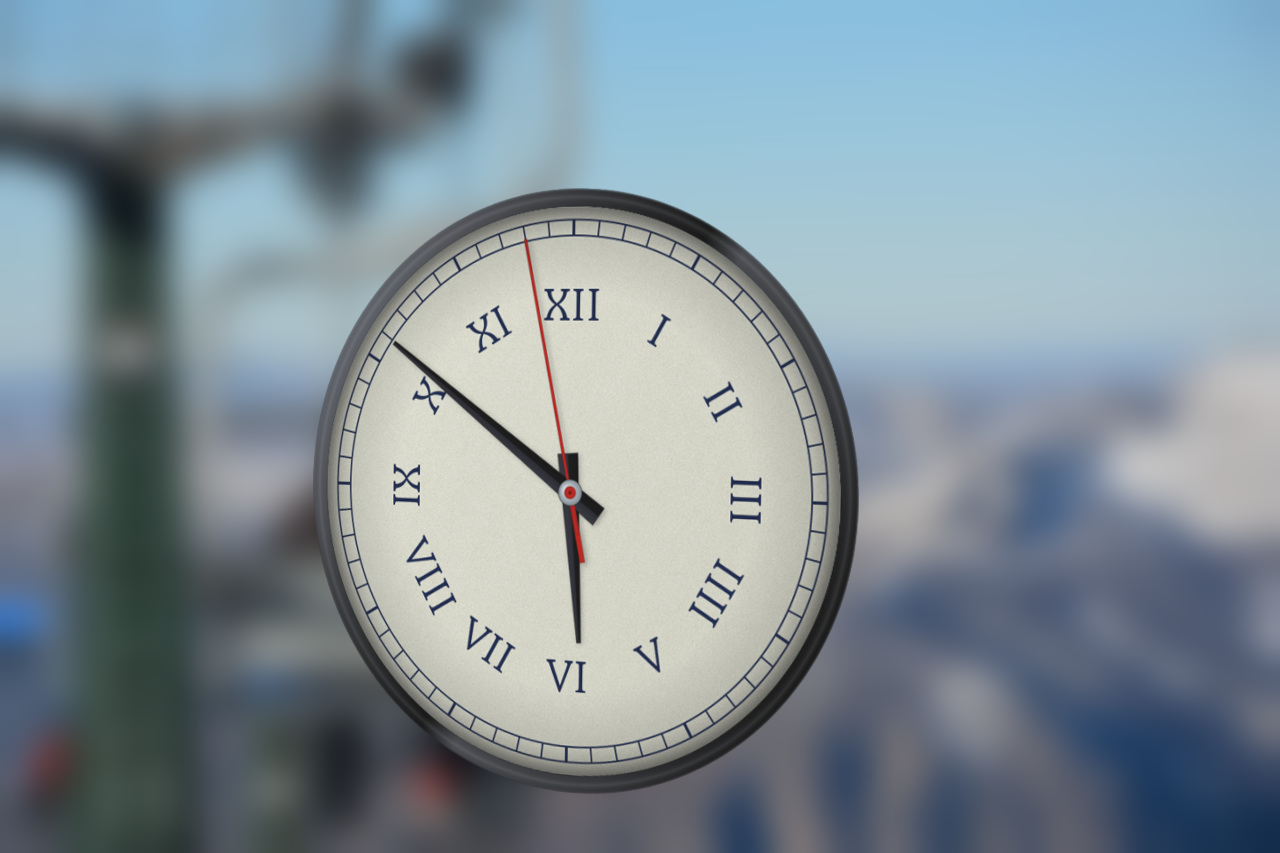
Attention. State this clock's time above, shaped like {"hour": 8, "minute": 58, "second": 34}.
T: {"hour": 5, "minute": 50, "second": 58}
